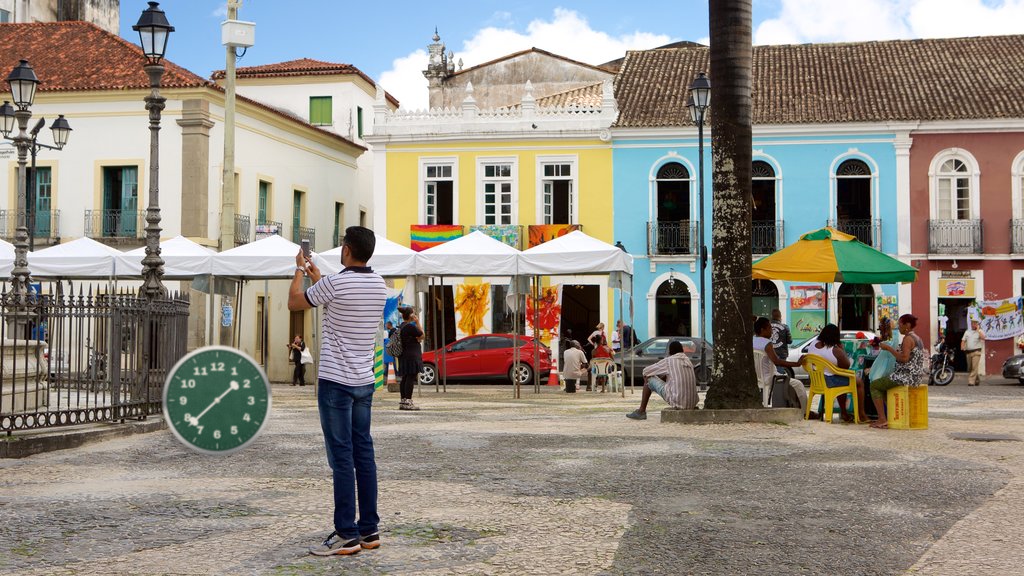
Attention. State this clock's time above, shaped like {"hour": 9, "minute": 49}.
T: {"hour": 1, "minute": 38}
